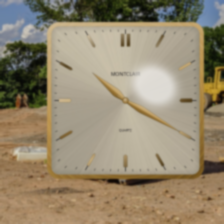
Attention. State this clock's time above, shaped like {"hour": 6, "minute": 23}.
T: {"hour": 10, "minute": 20}
